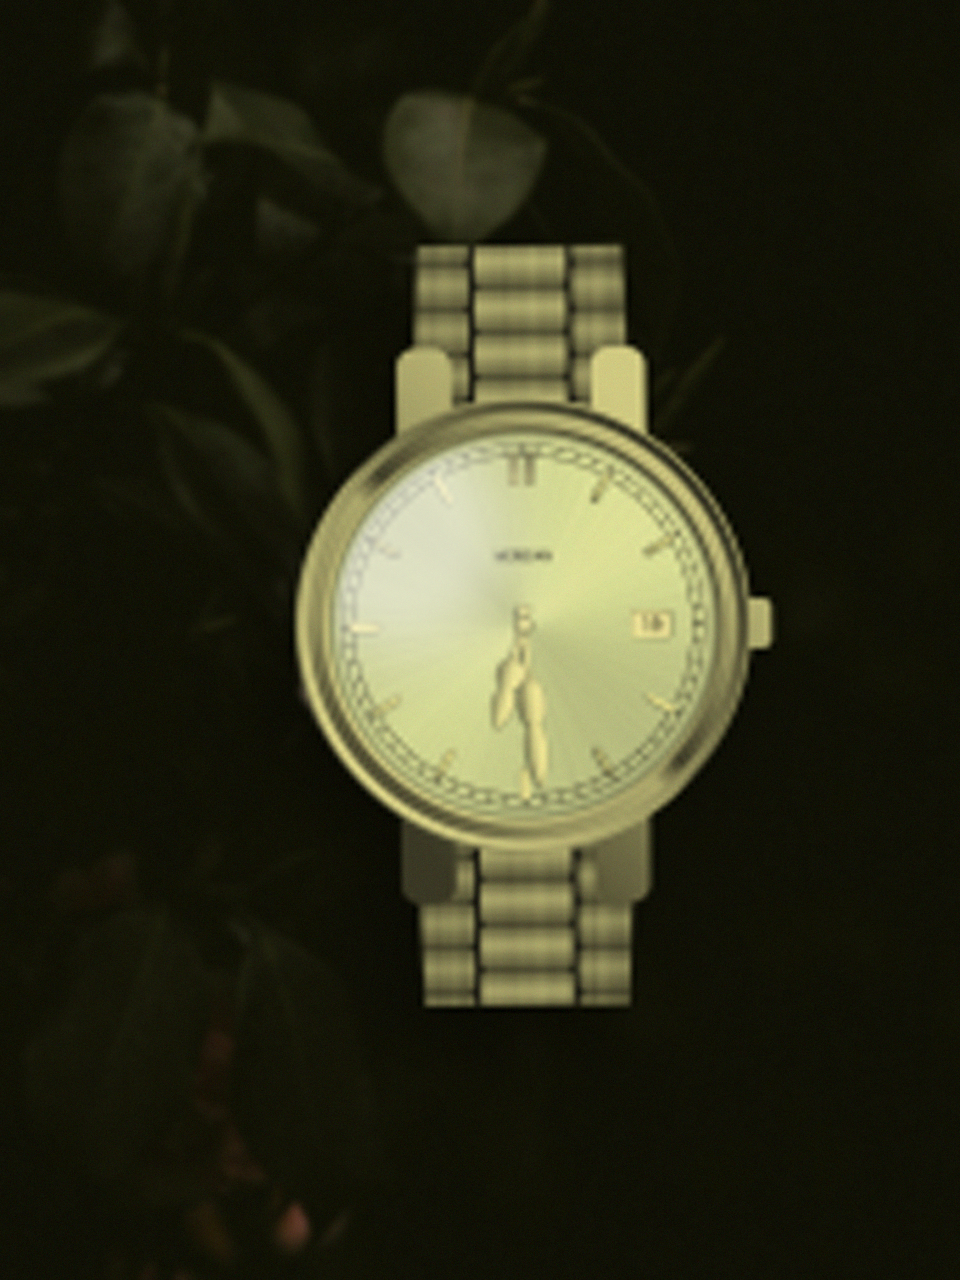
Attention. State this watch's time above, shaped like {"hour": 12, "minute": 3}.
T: {"hour": 6, "minute": 29}
